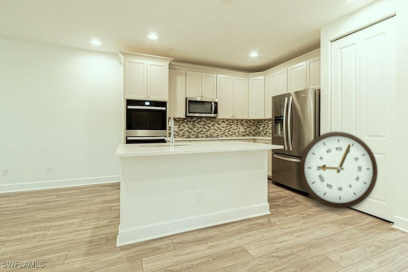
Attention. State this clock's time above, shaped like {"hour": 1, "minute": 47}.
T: {"hour": 9, "minute": 4}
